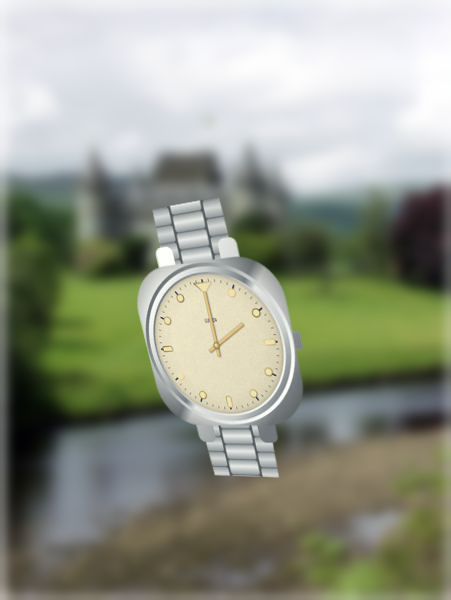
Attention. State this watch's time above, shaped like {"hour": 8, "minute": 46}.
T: {"hour": 2, "minute": 0}
